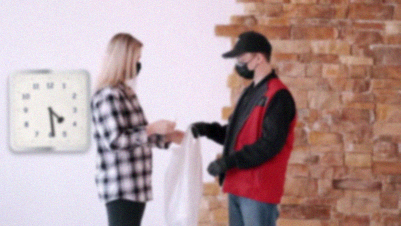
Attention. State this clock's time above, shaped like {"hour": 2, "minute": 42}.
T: {"hour": 4, "minute": 29}
